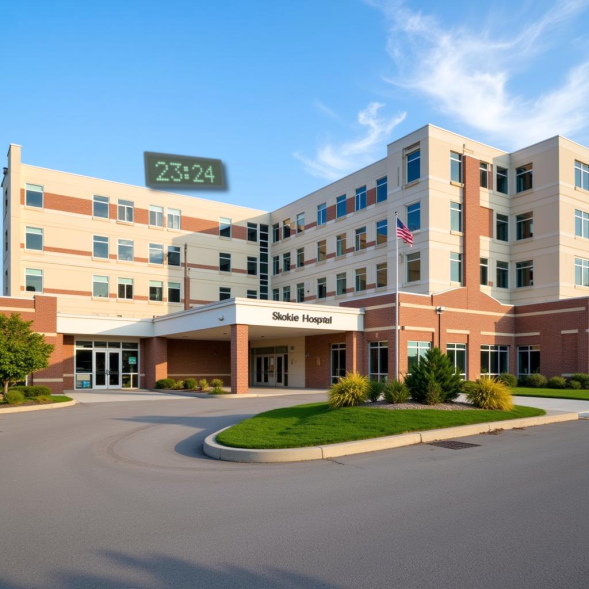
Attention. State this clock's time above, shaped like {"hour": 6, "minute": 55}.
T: {"hour": 23, "minute": 24}
